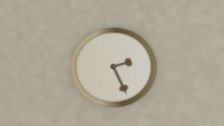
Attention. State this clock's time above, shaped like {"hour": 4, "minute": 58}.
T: {"hour": 2, "minute": 26}
